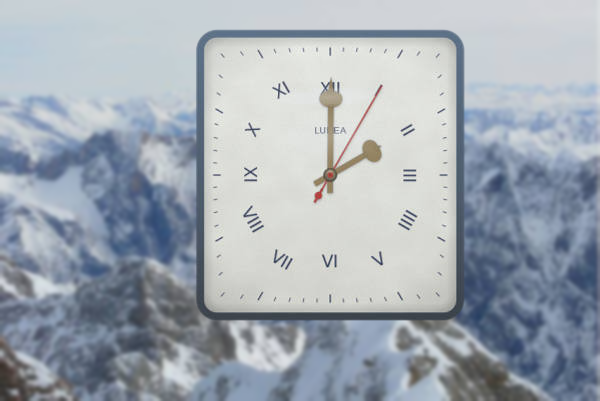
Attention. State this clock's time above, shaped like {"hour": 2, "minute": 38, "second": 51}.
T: {"hour": 2, "minute": 0, "second": 5}
